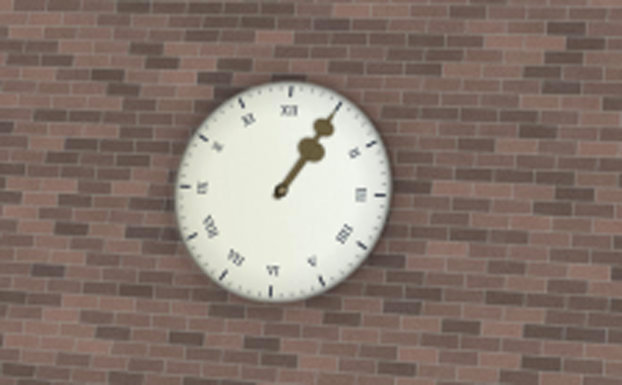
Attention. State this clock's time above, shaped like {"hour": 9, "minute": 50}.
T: {"hour": 1, "minute": 5}
